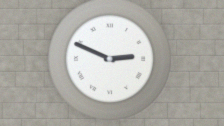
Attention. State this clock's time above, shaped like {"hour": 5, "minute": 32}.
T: {"hour": 2, "minute": 49}
